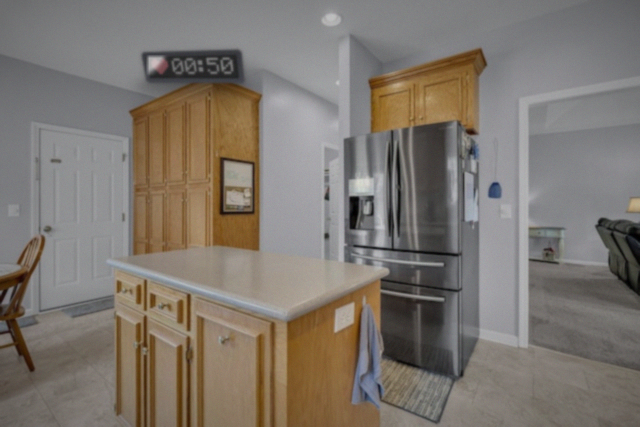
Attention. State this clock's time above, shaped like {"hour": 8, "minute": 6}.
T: {"hour": 0, "minute": 50}
